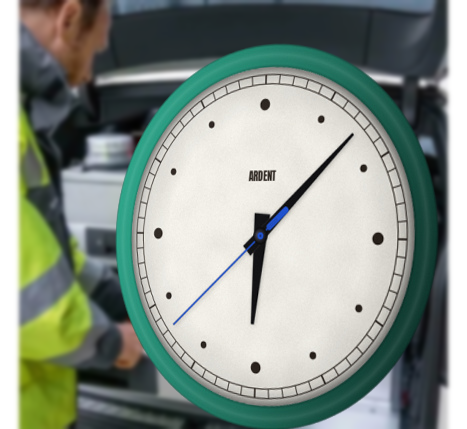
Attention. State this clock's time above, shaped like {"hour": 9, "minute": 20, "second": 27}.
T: {"hour": 6, "minute": 7, "second": 38}
